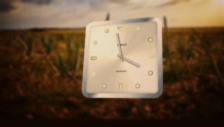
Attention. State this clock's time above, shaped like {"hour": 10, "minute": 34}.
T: {"hour": 3, "minute": 58}
